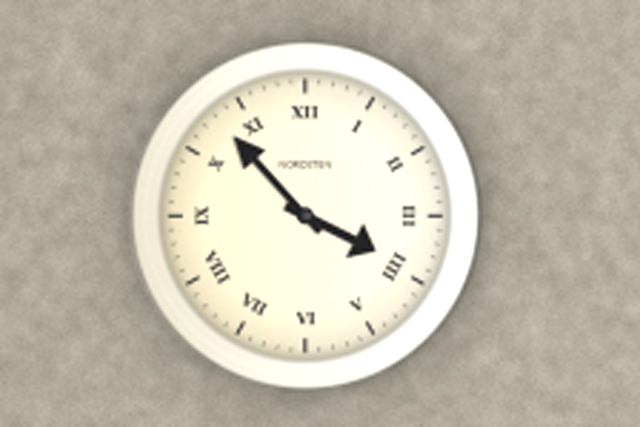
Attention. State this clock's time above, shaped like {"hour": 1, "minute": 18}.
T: {"hour": 3, "minute": 53}
